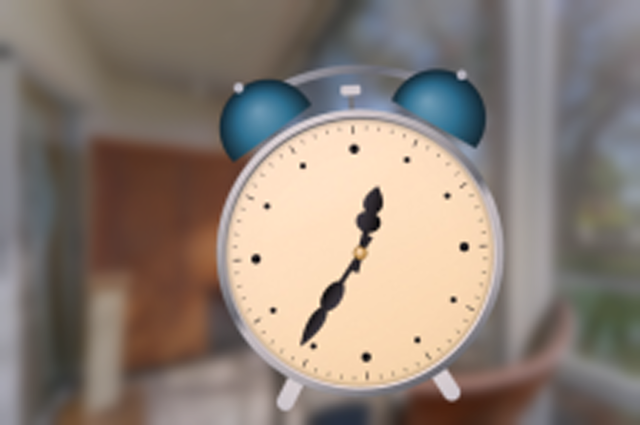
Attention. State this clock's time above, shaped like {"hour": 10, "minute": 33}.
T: {"hour": 12, "minute": 36}
